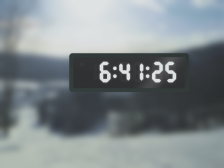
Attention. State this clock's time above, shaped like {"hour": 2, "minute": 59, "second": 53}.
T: {"hour": 6, "minute": 41, "second": 25}
